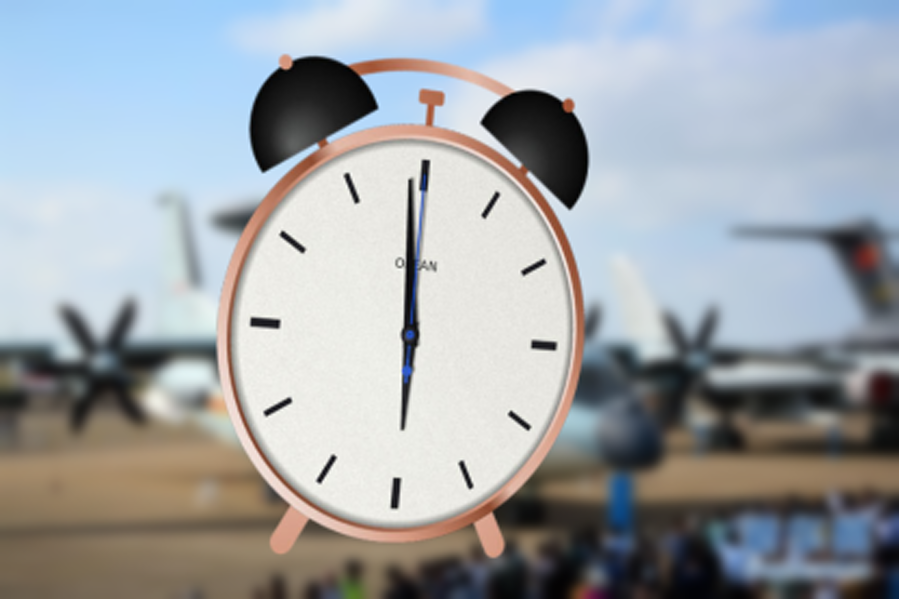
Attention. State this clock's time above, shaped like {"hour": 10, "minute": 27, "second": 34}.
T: {"hour": 5, "minute": 59, "second": 0}
